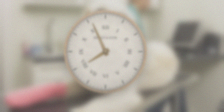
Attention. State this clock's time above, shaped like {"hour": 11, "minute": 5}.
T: {"hour": 7, "minute": 56}
